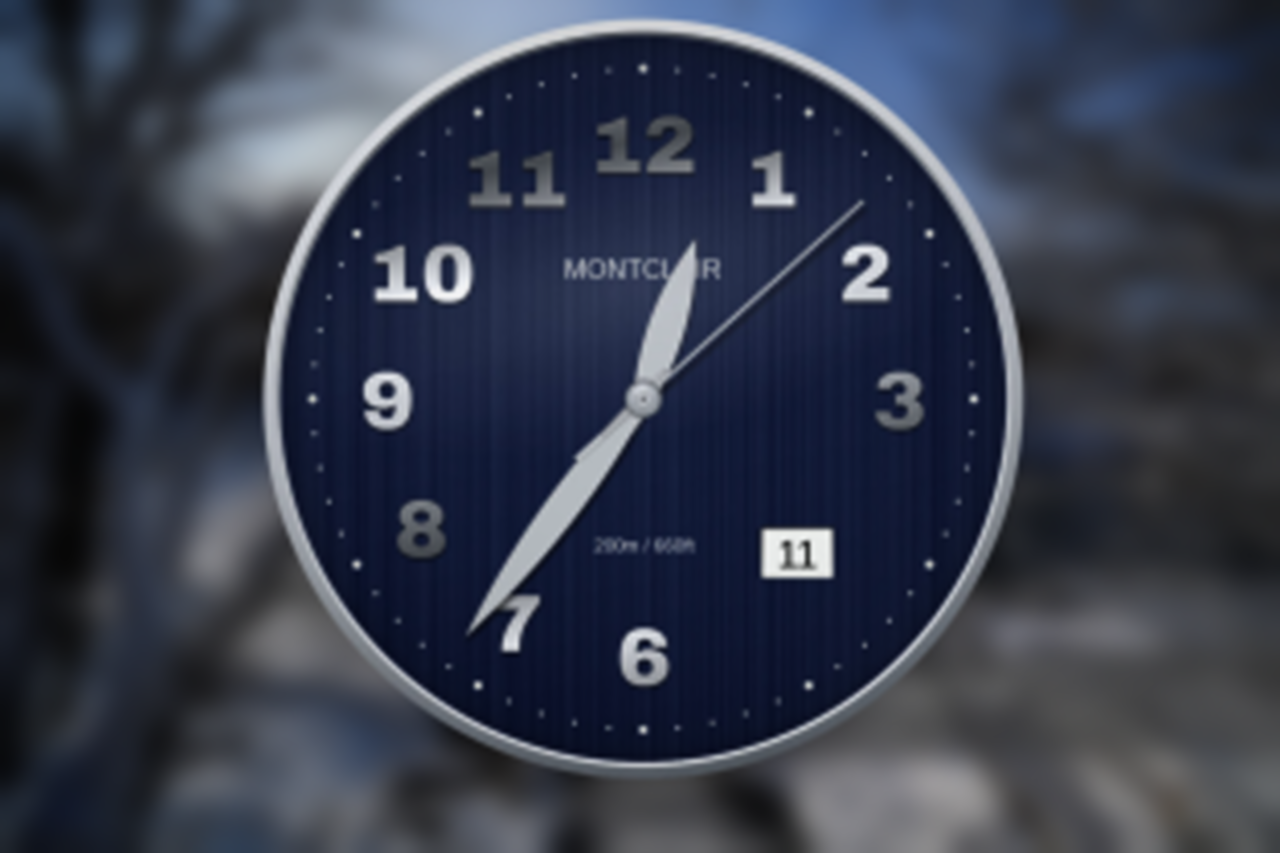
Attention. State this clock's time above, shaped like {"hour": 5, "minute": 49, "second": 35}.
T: {"hour": 12, "minute": 36, "second": 8}
